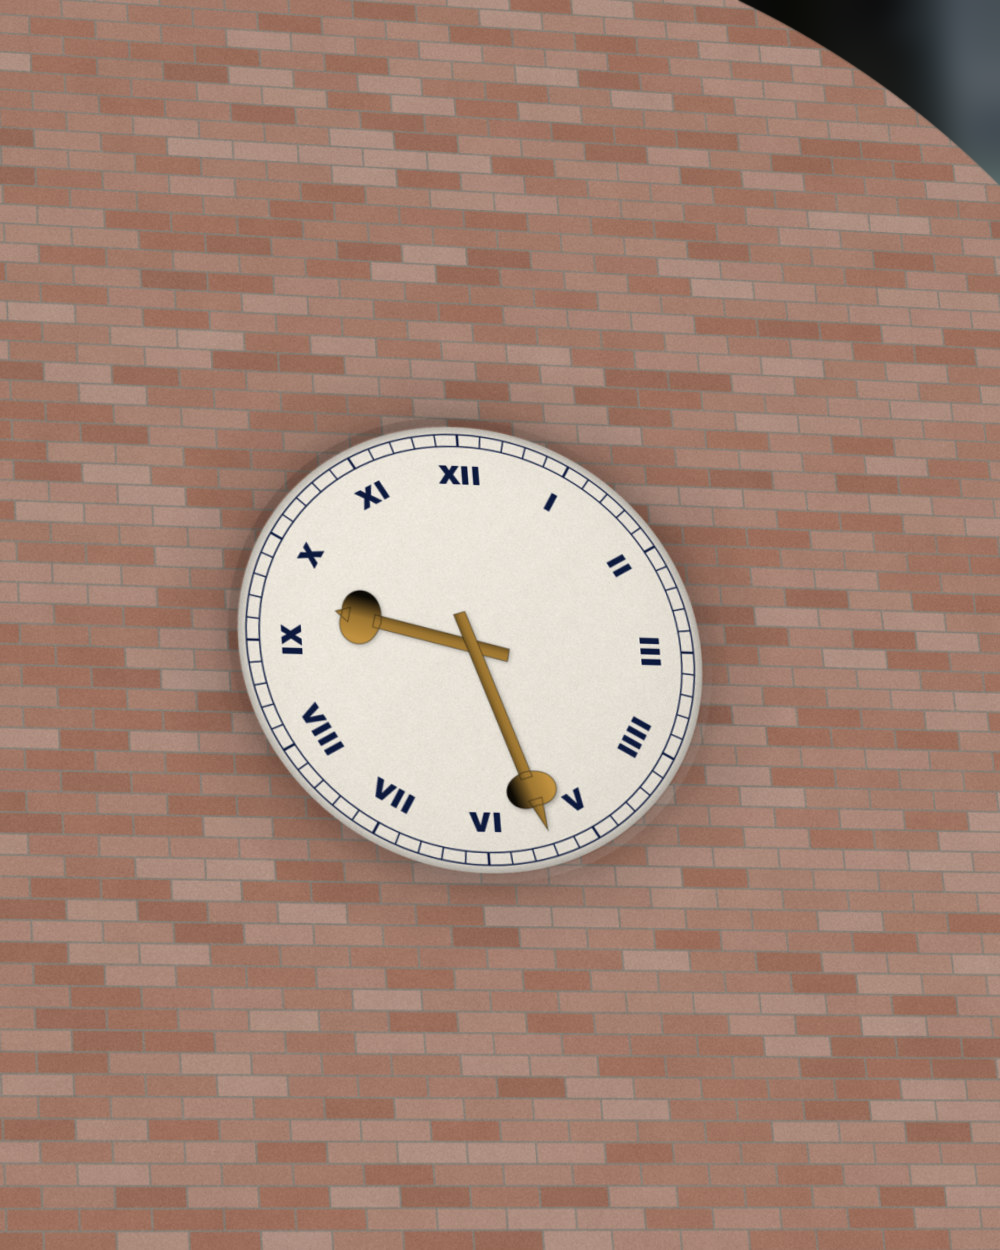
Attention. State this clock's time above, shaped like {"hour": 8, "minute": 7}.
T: {"hour": 9, "minute": 27}
